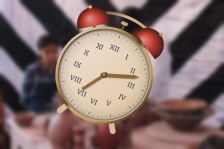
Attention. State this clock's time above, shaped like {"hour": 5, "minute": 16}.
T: {"hour": 7, "minute": 12}
